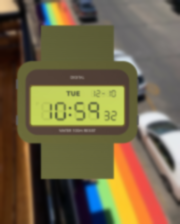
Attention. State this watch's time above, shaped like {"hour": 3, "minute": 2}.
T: {"hour": 10, "minute": 59}
